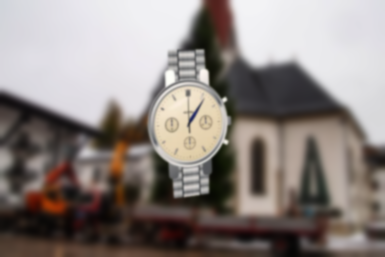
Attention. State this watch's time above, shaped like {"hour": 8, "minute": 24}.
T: {"hour": 1, "minute": 6}
